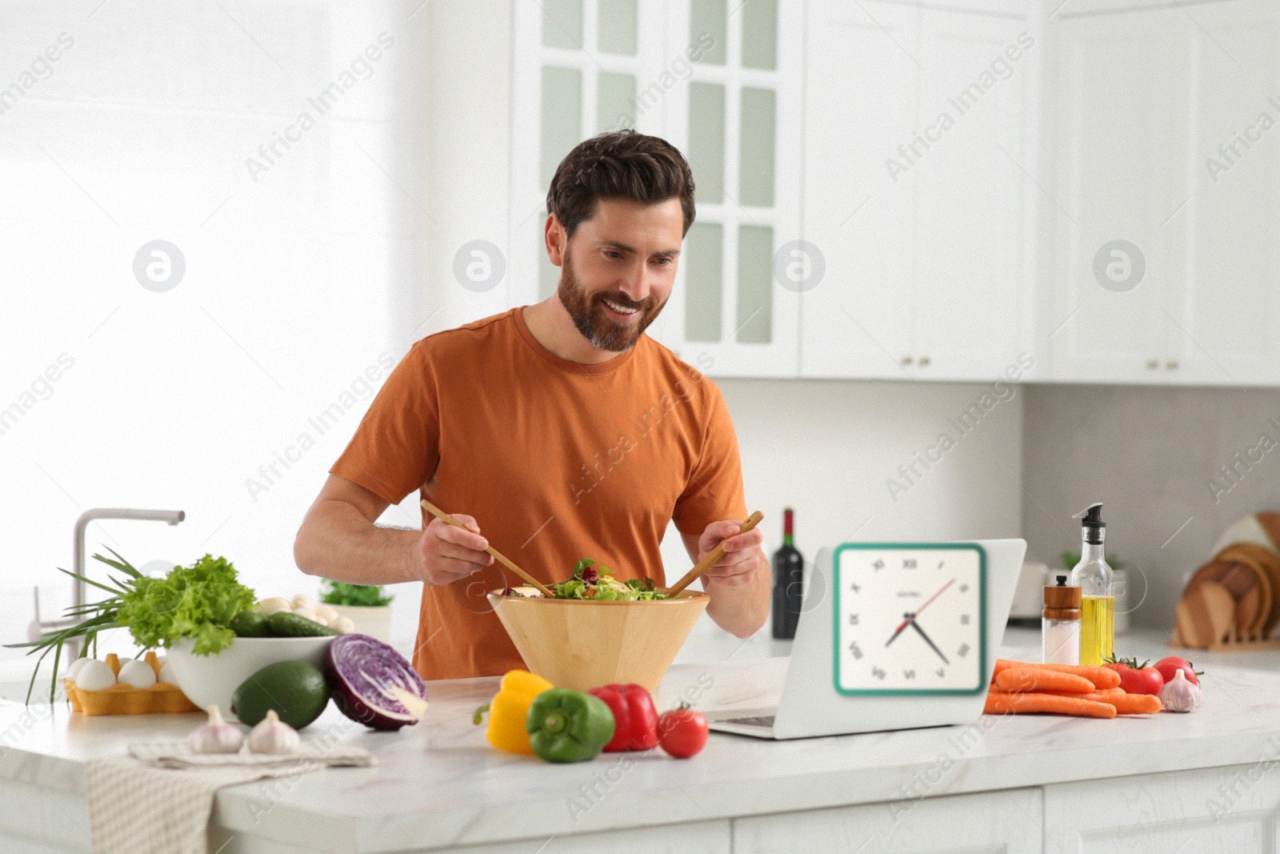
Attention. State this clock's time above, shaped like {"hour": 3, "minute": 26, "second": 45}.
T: {"hour": 7, "minute": 23, "second": 8}
